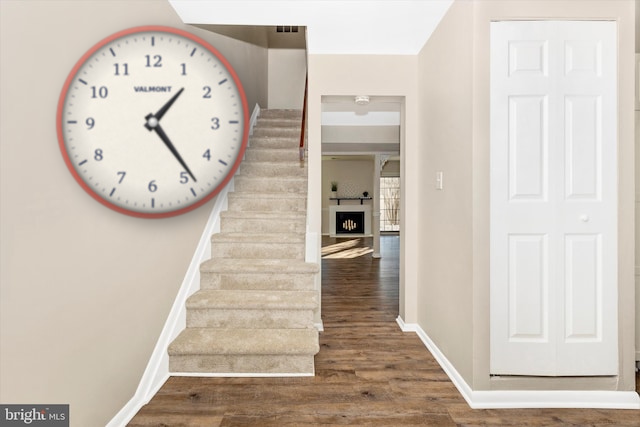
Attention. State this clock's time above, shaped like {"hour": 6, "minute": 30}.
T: {"hour": 1, "minute": 24}
